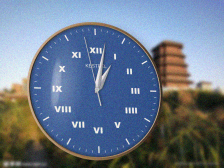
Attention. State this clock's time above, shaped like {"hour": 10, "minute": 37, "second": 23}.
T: {"hour": 1, "minute": 1, "second": 58}
